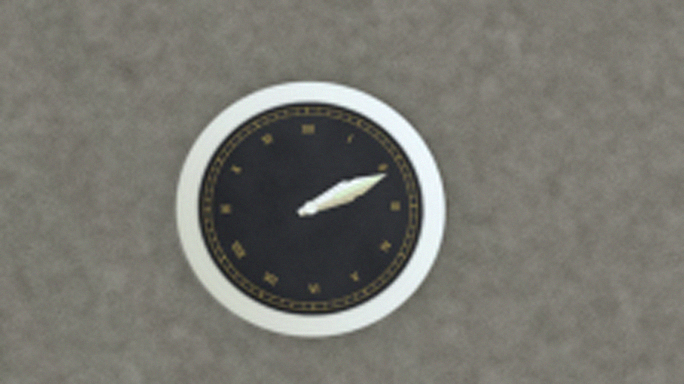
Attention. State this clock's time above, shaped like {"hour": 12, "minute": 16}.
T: {"hour": 2, "minute": 11}
